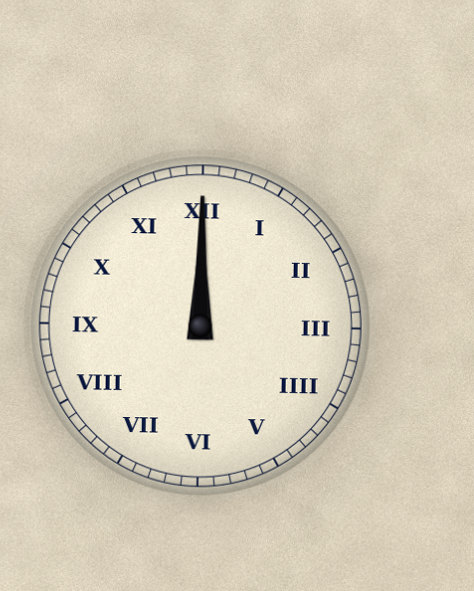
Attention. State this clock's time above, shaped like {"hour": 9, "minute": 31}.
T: {"hour": 12, "minute": 0}
